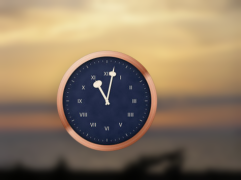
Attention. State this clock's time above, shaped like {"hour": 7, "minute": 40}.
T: {"hour": 11, "minute": 2}
